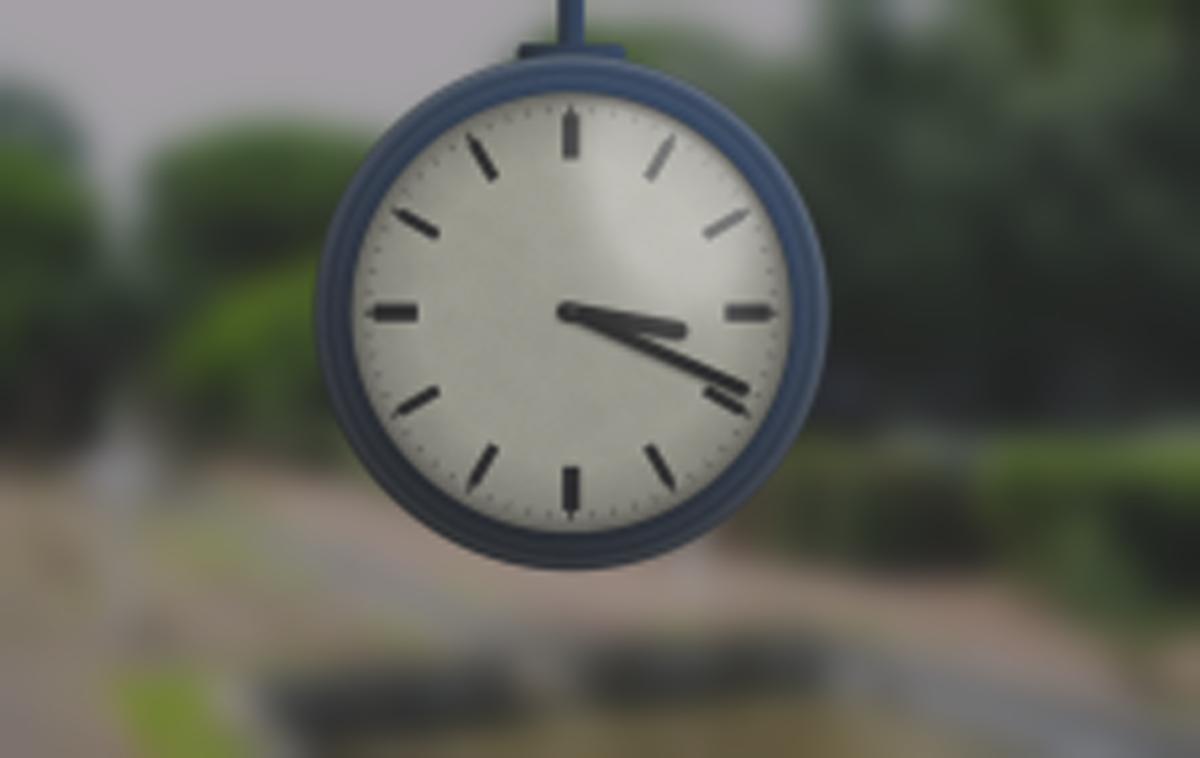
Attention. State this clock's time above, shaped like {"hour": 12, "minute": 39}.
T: {"hour": 3, "minute": 19}
